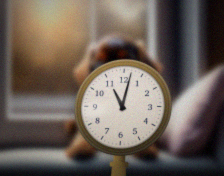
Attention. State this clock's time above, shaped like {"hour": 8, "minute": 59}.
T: {"hour": 11, "minute": 2}
